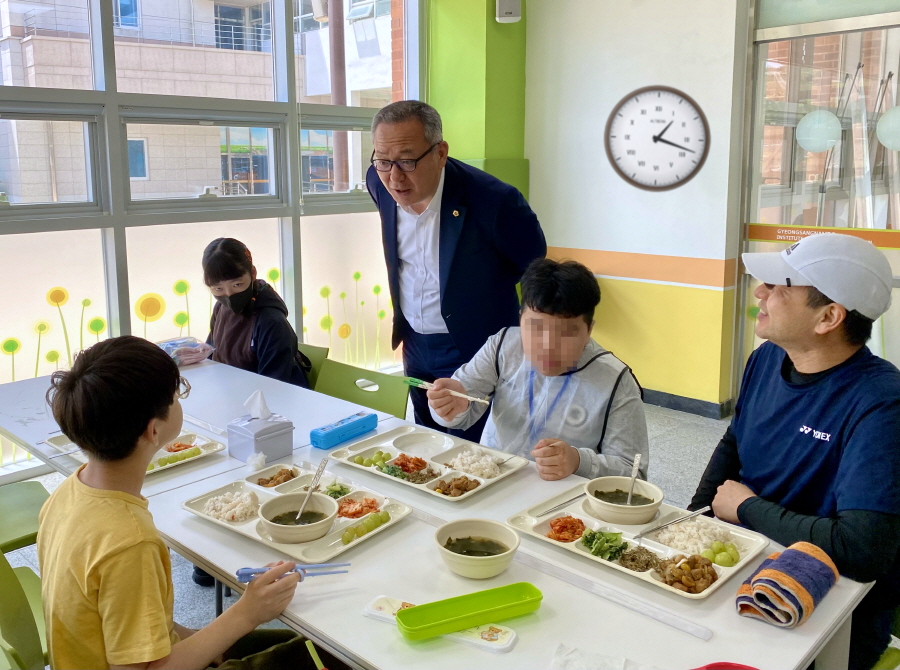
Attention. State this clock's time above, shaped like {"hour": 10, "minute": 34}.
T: {"hour": 1, "minute": 18}
